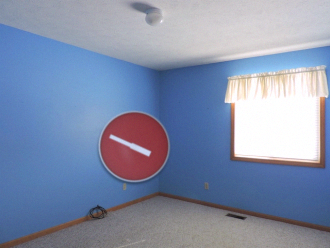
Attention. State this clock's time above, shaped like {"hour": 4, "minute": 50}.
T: {"hour": 3, "minute": 49}
